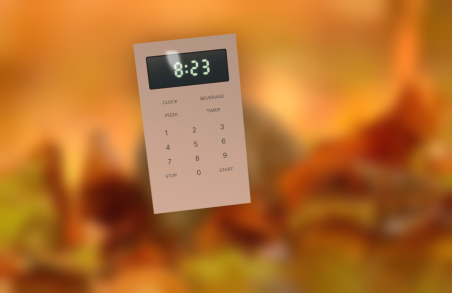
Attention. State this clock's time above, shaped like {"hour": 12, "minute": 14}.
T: {"hour": 8, "minute": 23}
